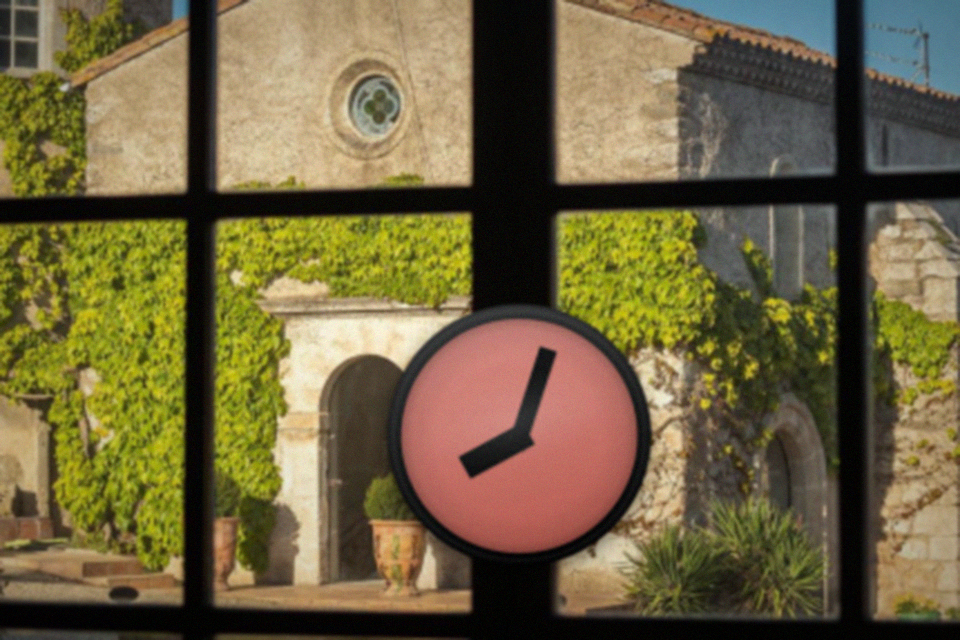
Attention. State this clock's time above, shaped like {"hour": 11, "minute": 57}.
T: {"hour": 8, "minute": 3}
